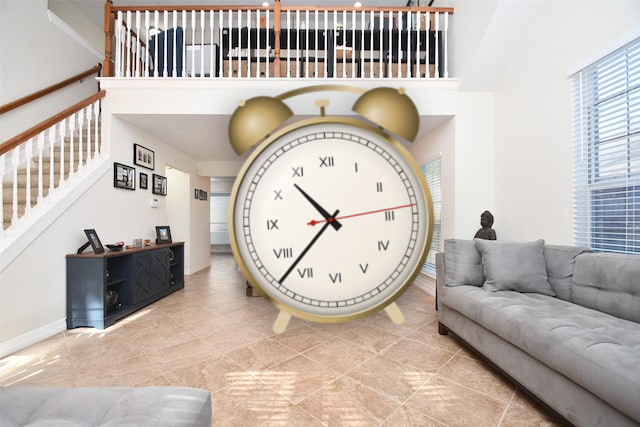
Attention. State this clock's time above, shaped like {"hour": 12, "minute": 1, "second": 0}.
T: {"hour": 10, "minute": 37, "second": 14}
